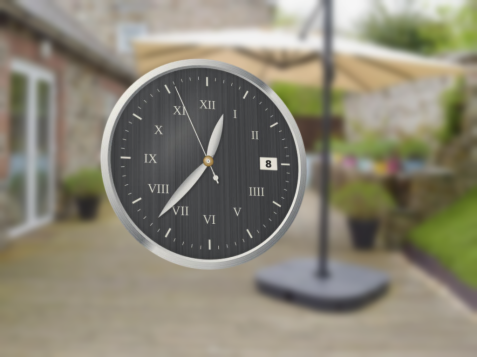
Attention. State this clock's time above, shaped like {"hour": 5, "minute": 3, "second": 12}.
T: {"hour": 12, "minute": 36, "second": 56}
